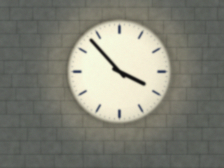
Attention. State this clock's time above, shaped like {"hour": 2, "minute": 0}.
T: {"hour": 3, "minute": 53}
